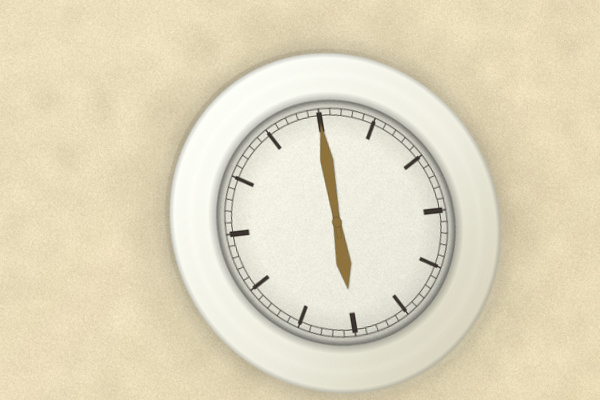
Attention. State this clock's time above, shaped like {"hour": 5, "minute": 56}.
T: {"hour": 6, "minute": 0}
